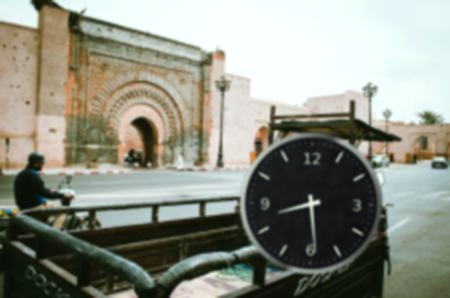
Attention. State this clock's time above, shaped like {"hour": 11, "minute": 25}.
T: {"hour": 8, "minute": 29}
